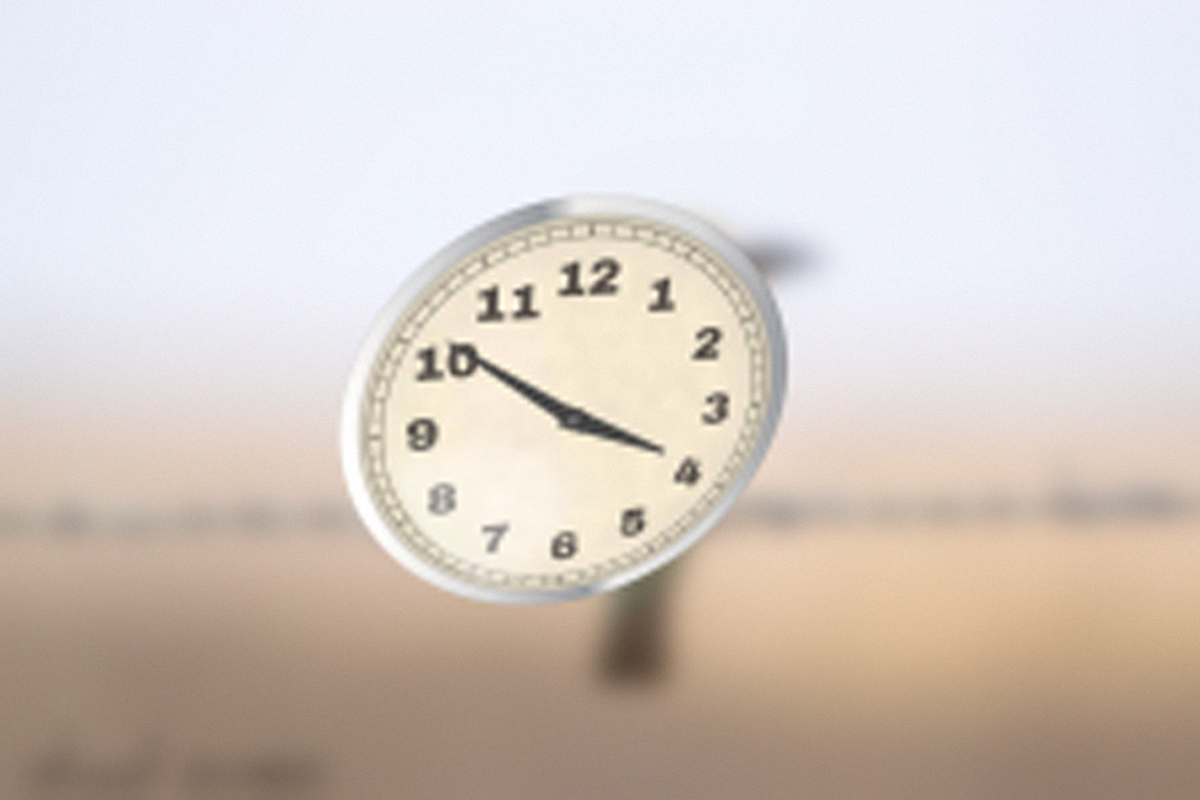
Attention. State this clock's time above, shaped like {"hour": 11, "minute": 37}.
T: {"hour": 3, "minute": 51}
